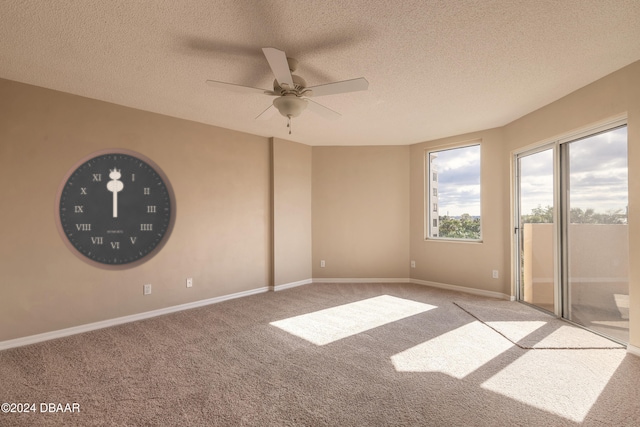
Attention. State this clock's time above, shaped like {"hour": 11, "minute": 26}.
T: {"hour": 12, "minute": 0}
